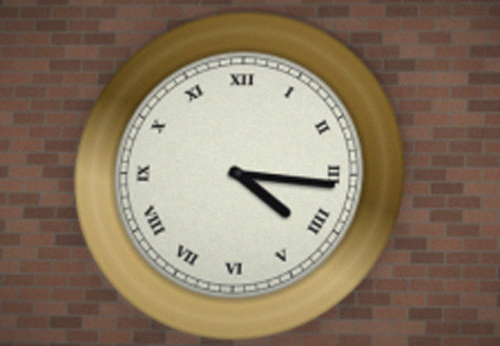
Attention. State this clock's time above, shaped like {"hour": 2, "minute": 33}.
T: {"hour": 4, "minute": 16}
